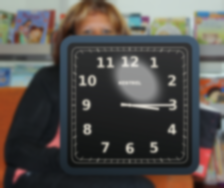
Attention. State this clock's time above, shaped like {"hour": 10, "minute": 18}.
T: {"hour": 3, "minute": 15}
